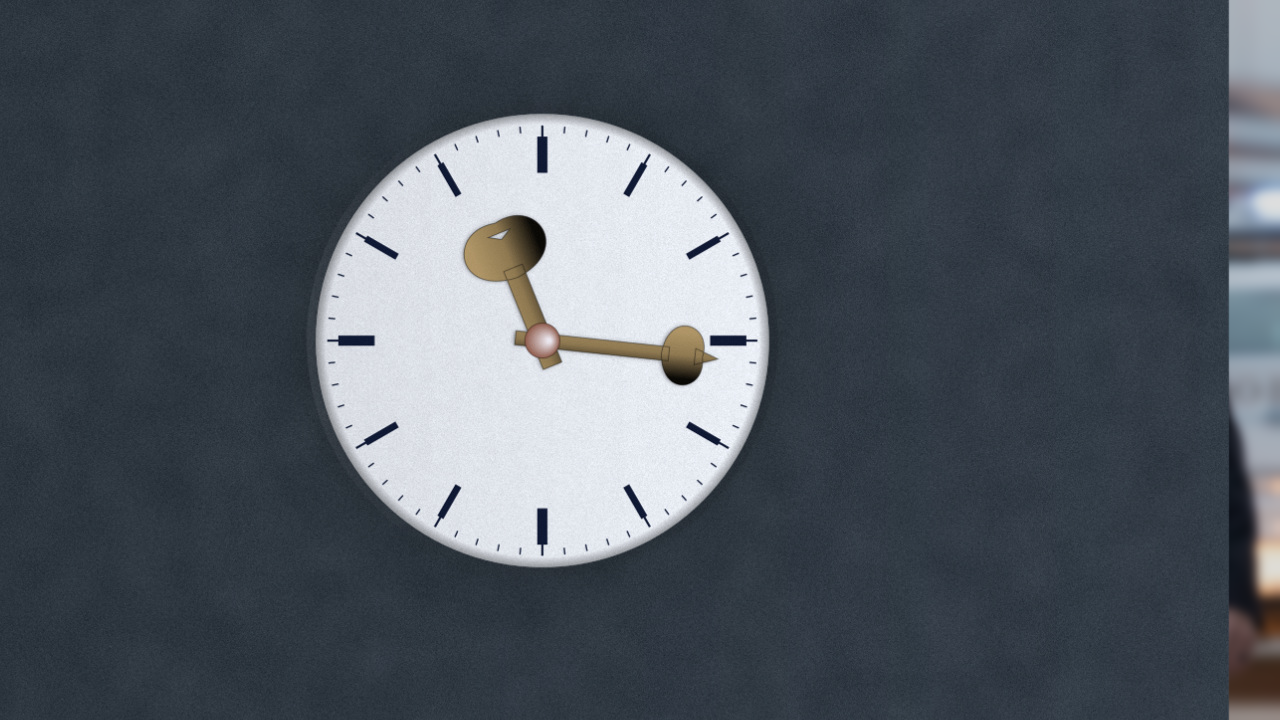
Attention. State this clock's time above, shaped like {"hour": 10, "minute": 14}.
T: {"hour": 11, "minute": 16}
